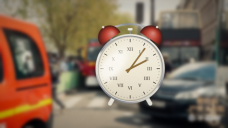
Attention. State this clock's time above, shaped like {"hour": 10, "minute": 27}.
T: {"hour": 2, "minute": 6}
